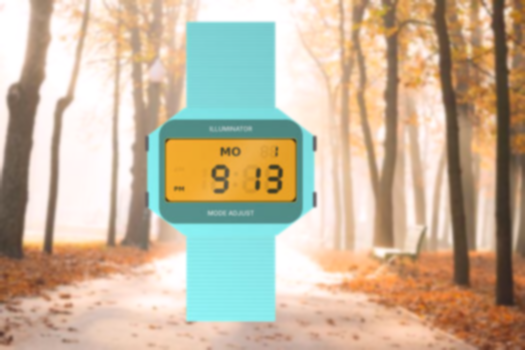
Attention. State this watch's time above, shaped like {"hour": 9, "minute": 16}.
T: {"hour": 9, "minute": 13}
